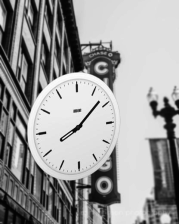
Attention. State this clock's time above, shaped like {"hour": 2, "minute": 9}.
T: {"hour": 8, "minute": 8}
